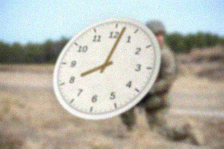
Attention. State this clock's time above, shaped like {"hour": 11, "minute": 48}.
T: {"hour": 8, "minute": 2}
